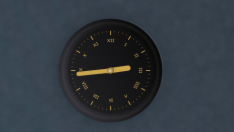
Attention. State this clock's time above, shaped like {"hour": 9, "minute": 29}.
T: {"hour": 2, "minute": 44}
